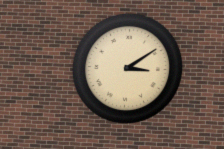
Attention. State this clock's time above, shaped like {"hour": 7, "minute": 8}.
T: {"hour": 3, "minute": 9}
